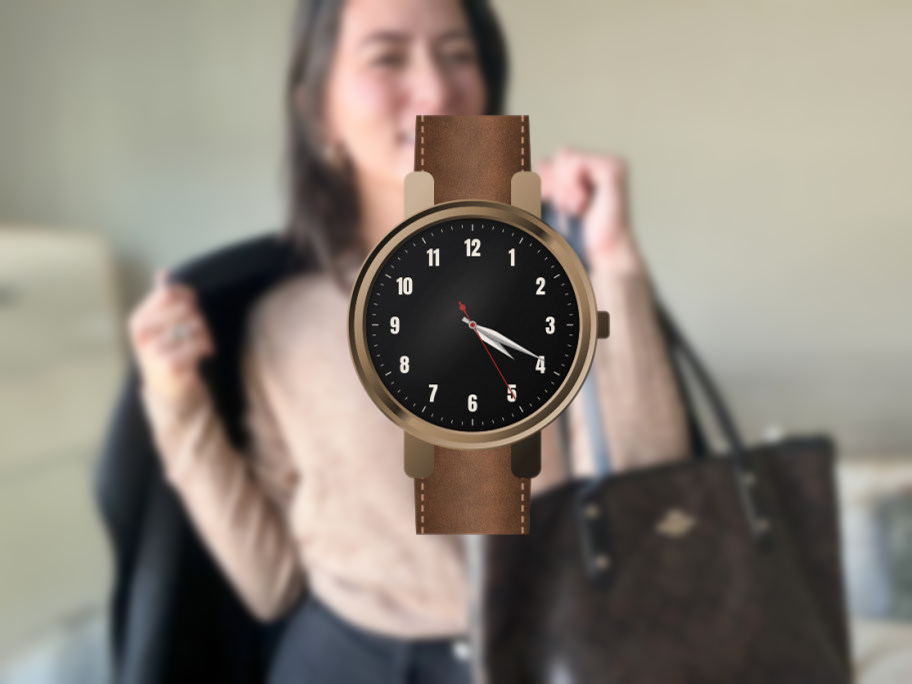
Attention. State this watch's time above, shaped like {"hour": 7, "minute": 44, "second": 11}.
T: {"hour": 4, "minute": 19, "second": 25}
